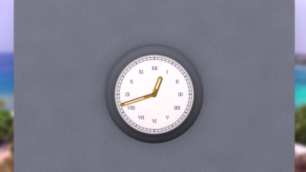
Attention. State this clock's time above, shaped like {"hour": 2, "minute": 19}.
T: {"hour": 12, "minute": 42}
